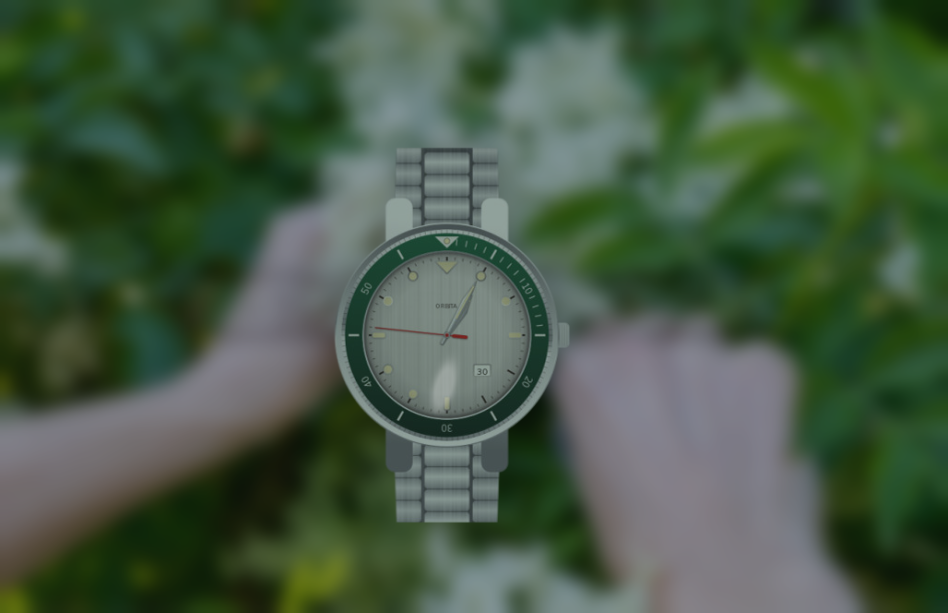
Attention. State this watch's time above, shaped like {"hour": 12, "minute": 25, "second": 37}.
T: {"hour": 1, "minute": 4, "second": 46}
